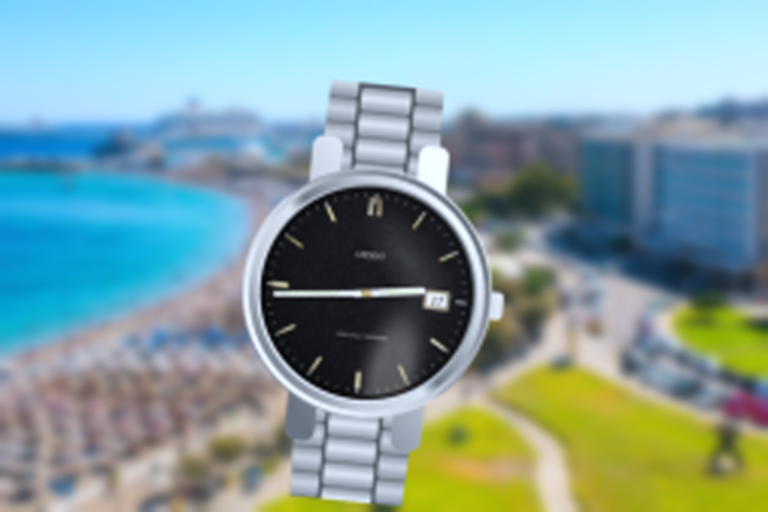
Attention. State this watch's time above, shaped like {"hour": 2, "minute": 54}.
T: {"hour": 2, "minute": 44}
